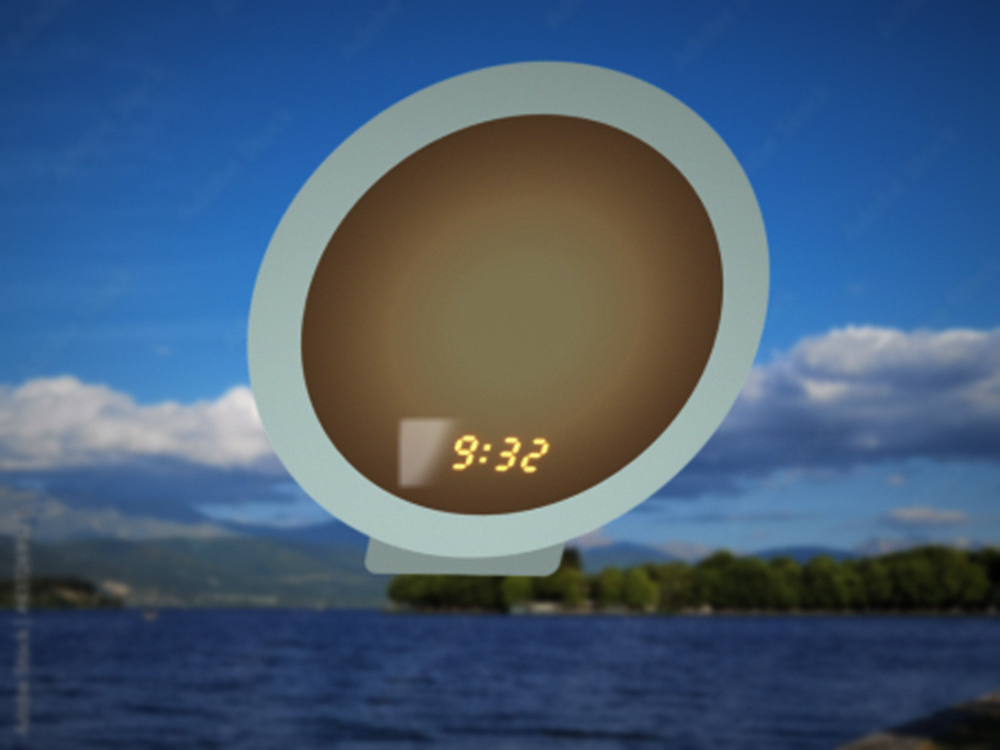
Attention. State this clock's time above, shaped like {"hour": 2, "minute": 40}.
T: {"hour": 9, "minute": 32}
